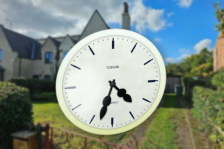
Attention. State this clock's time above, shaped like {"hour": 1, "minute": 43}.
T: {"hour": 4, "minute": 33}
